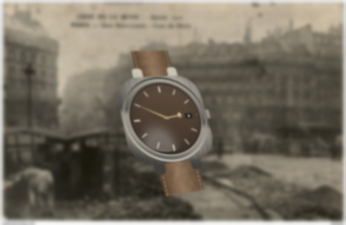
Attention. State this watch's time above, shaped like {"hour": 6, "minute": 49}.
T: {"hour": 2, "minute": 50}
